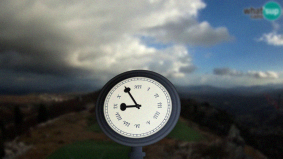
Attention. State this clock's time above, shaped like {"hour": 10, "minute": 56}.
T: {"hour": 8, "minute": 55}
